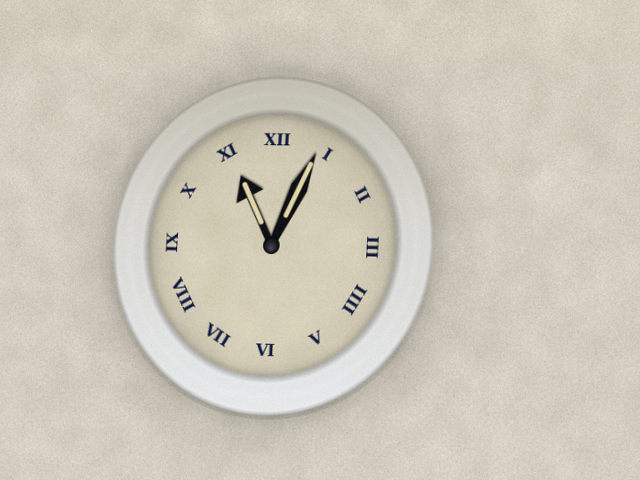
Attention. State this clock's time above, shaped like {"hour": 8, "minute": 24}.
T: {"hour": 11, "minute": 4}
